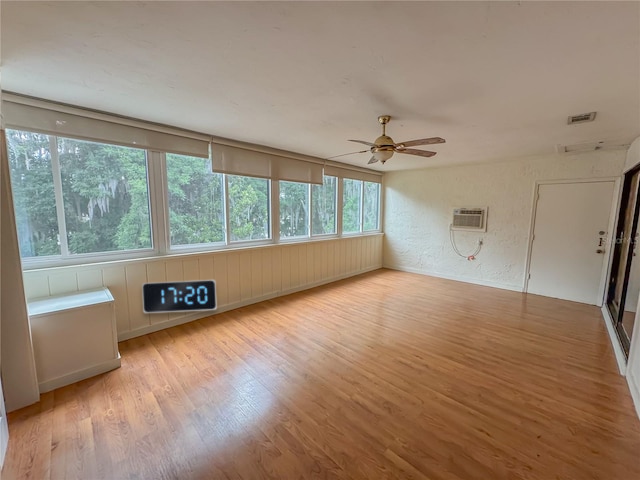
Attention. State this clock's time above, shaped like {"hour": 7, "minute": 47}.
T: {"hour": 17, "minute": 20}
